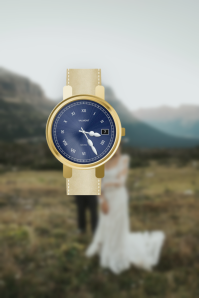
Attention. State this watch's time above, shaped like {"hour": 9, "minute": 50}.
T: {"hour": 3, "minute": 25}
